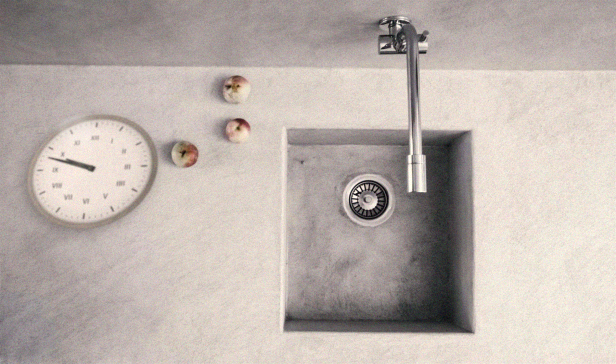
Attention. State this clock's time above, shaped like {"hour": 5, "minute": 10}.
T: {"hour": 9, "minute": 48}
